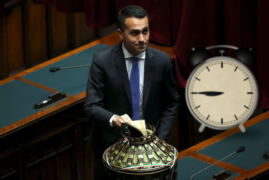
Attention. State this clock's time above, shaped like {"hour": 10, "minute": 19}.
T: {"hour": 8, "minute": 45}
